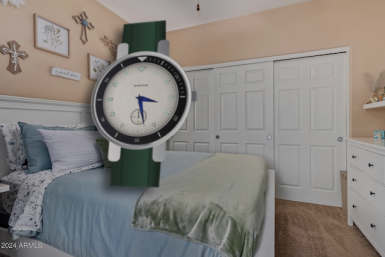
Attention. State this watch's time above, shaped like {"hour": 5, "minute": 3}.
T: {"hour": 3, "minute": 28}
